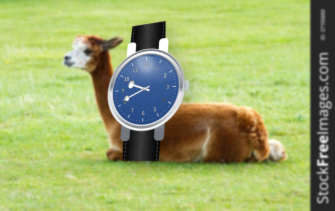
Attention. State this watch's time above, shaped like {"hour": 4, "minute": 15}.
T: {"hour": 9, "minute": 41}
